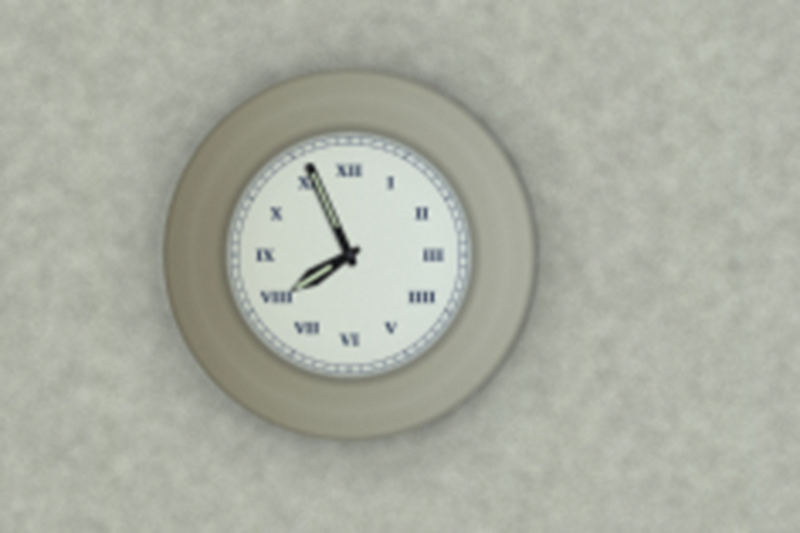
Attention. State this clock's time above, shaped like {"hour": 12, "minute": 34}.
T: {"hour": 7, "minute": 56}
